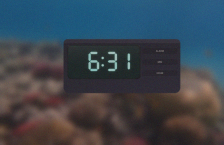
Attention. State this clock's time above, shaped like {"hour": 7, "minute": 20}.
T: {"hour": 6, "minute": 31}
